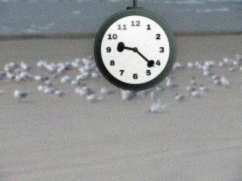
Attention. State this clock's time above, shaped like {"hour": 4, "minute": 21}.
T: {"hour": 9, "minute": 22}
